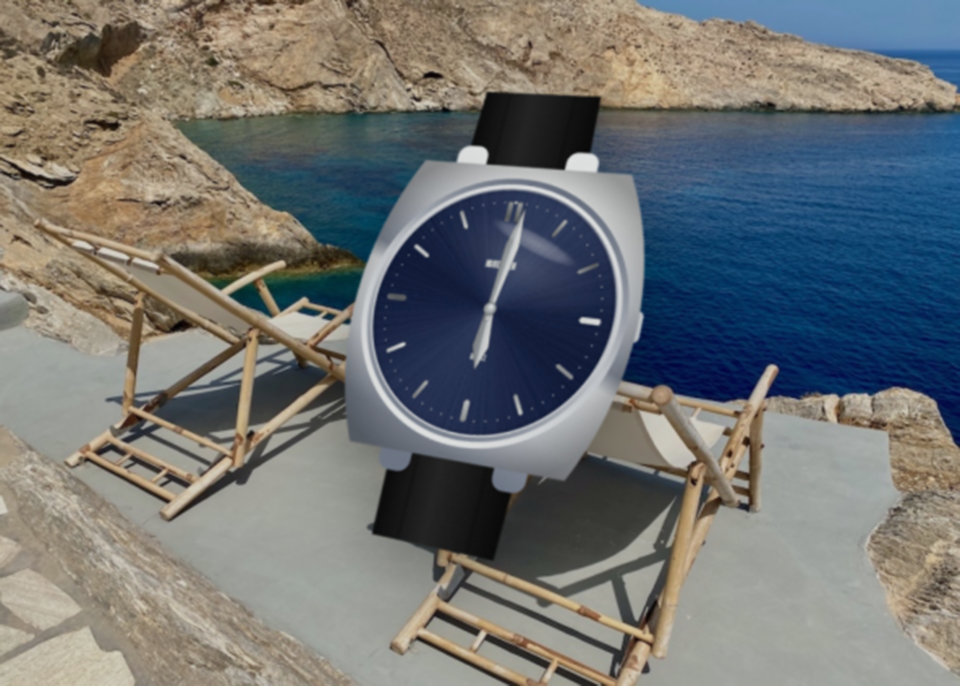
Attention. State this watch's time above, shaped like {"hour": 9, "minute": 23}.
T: {"hour": 6, "minute": 1}
